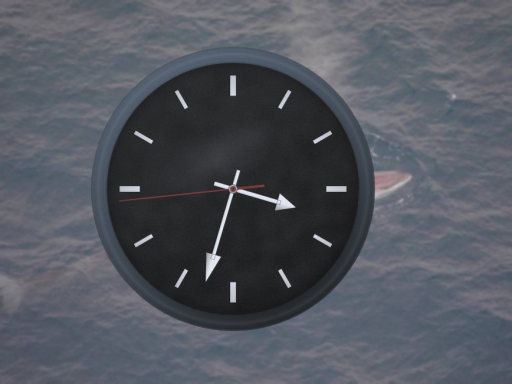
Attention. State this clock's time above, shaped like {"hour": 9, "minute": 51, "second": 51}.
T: {"hour": 3, "minute": 32, "second": 44}
